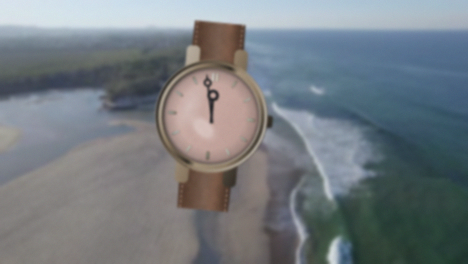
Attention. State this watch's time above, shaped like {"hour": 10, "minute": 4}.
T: {"hour": 11, "minute": 58}
